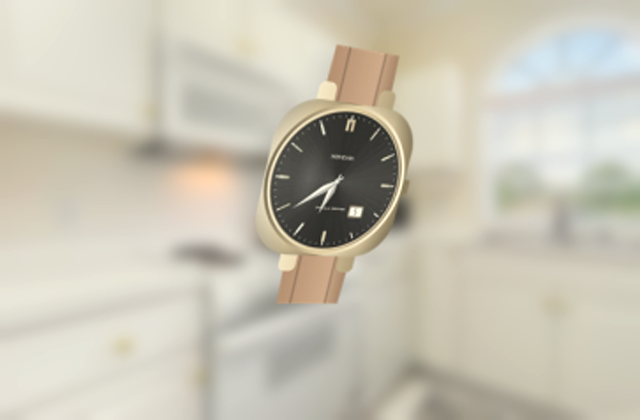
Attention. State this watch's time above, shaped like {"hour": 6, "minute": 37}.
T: {"hour": 6, "minute": 39}
